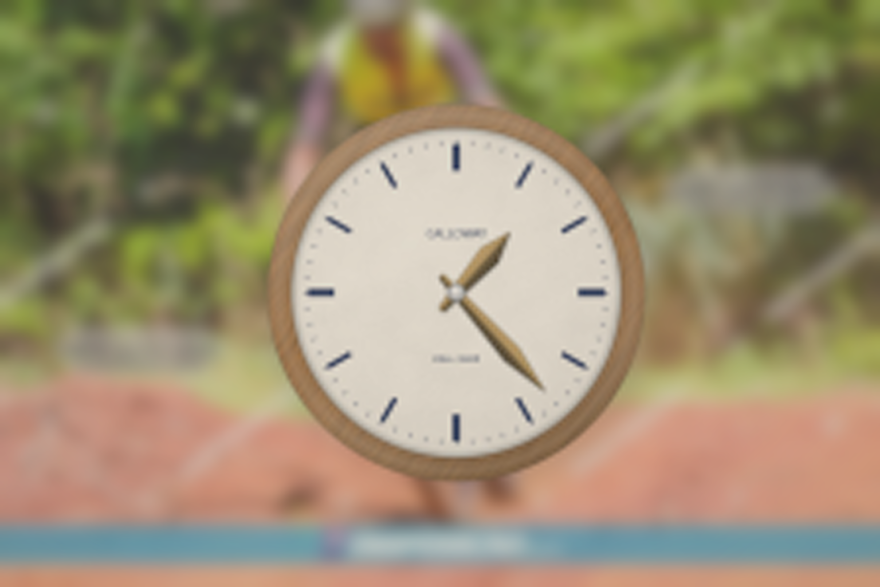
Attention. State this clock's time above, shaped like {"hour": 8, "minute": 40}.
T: {"hour": 1, "minute": 23}
